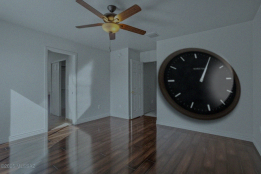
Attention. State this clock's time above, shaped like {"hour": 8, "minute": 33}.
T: {"hour": 1, "minute": 5}
